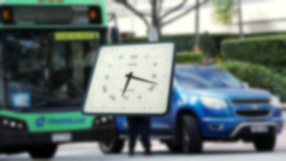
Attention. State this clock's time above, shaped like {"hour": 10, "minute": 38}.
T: {"hour": 6, "minute": 18}
